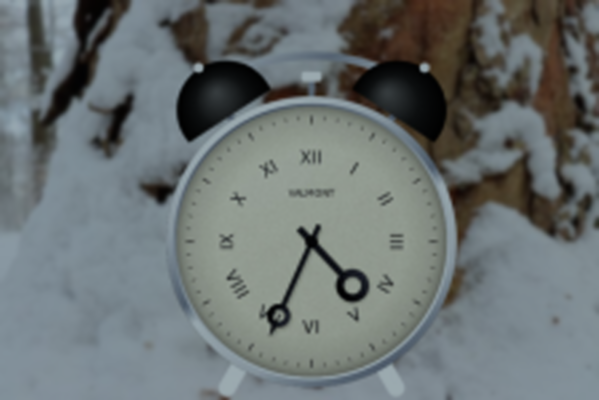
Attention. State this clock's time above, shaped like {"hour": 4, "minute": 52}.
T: {"hour": 4, "minute": 34}
